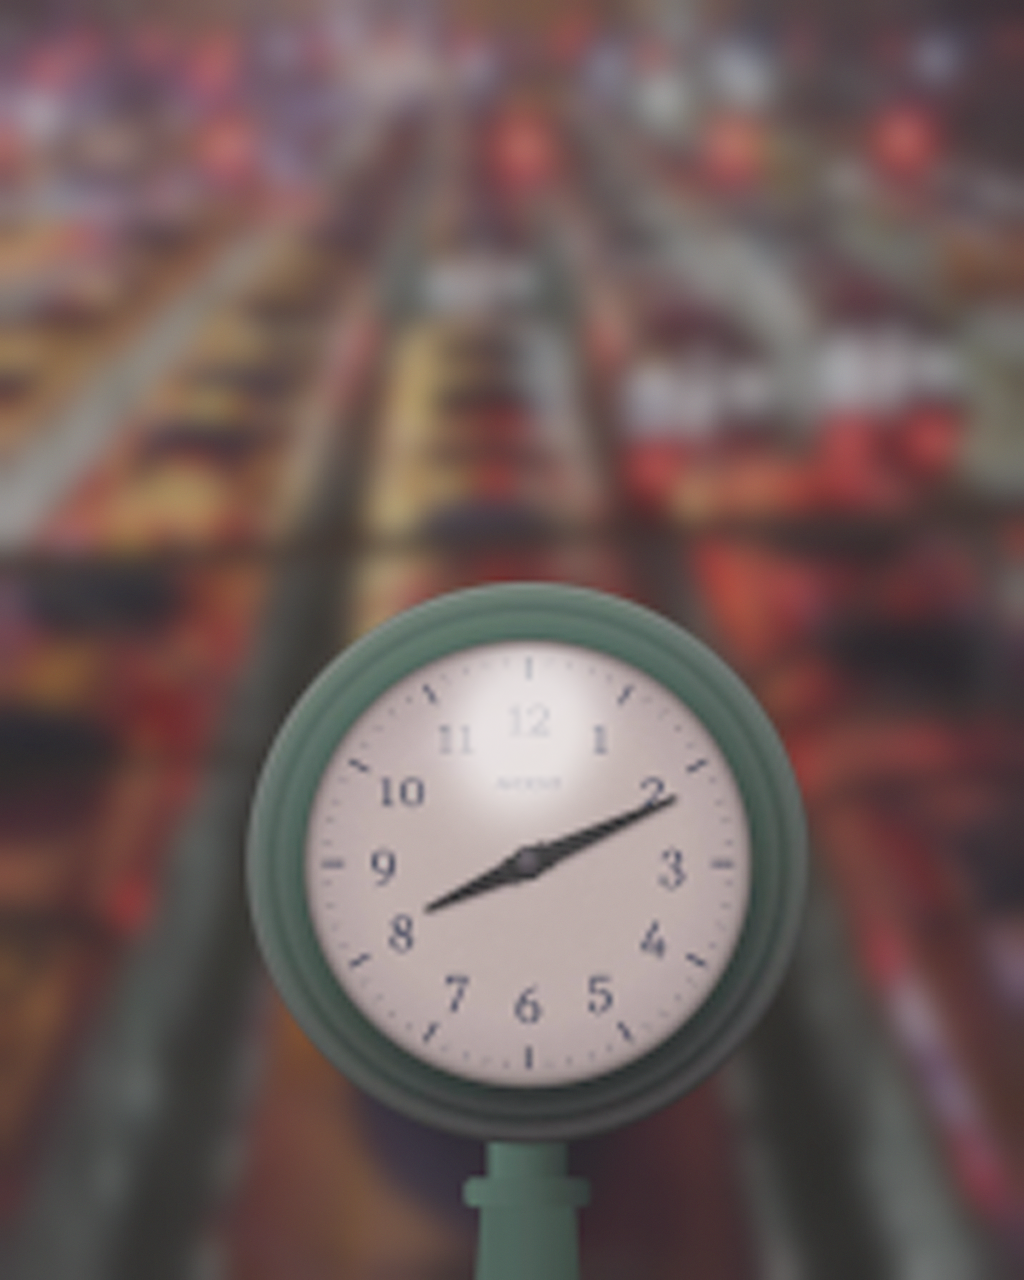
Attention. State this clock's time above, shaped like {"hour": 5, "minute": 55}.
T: {"hour": 8, "minute": 11}
